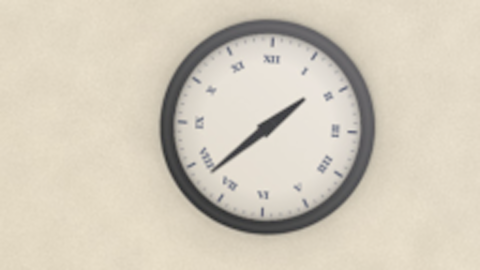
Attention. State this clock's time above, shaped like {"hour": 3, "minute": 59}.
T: {"hour": 1, "minute": 38}
